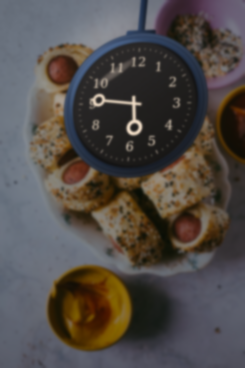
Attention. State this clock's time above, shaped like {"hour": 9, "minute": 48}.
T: {"hour": 5, "minute": 46}
